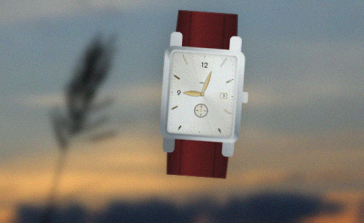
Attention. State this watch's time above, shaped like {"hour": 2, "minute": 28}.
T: {"hour": 9, "minute": 3}
